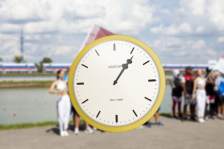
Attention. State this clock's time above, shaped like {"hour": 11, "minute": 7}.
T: {"hour": 1, "minute": 6}
